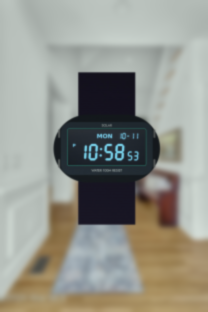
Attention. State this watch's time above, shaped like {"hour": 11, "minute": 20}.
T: {"hour": 10, "minute": 58}
